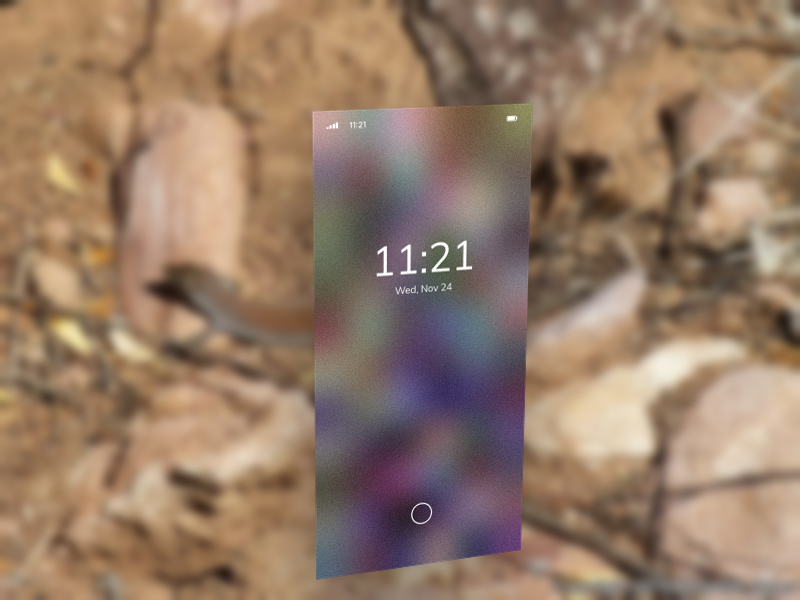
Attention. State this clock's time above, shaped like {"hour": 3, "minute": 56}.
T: {"hour": 11, "minute": 21}
